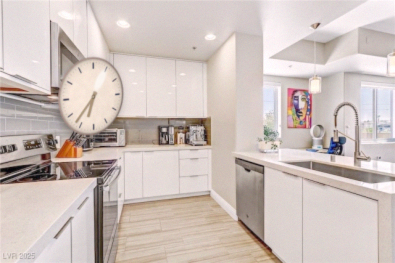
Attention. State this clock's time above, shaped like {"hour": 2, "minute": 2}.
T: {"hour": 6, "minute": 37}
